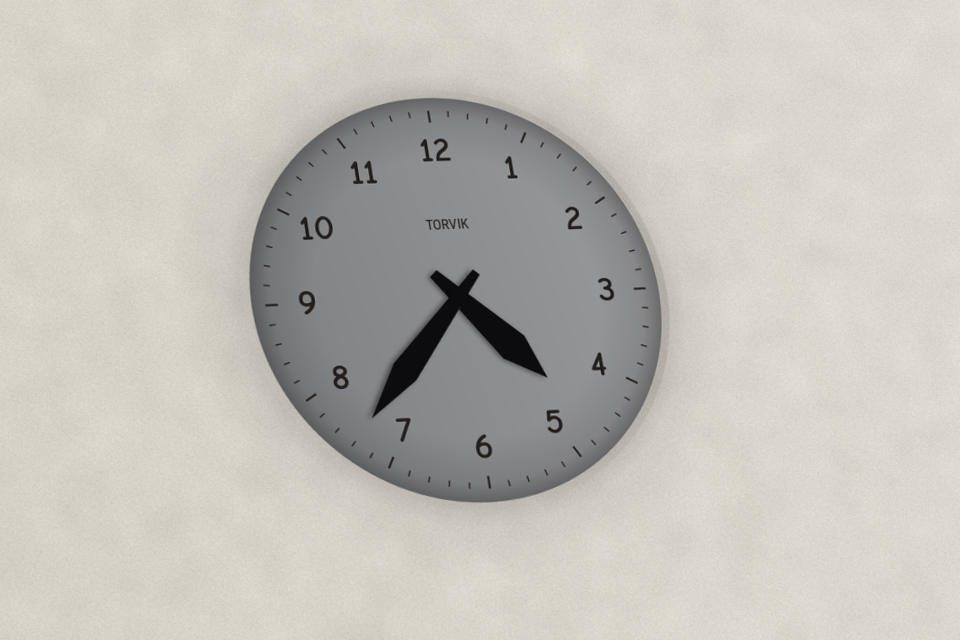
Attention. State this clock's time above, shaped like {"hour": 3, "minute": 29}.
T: {"hour": 4, "minute": 37}
